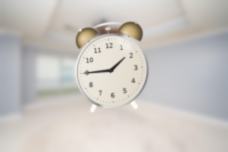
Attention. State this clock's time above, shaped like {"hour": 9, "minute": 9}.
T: {"hour": 1, "minute": 45}
